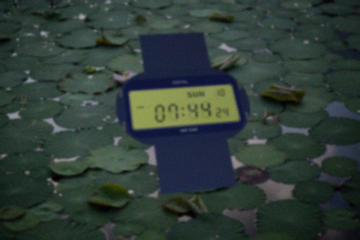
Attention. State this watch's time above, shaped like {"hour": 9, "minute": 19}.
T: {"hour": 7, "minute": 44}
